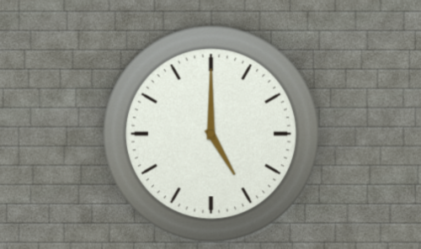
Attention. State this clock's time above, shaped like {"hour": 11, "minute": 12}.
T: {"hour": 5, "minute": 0}
